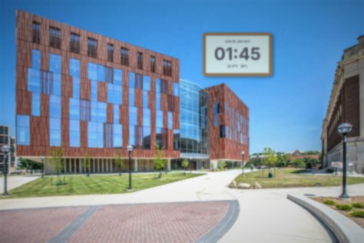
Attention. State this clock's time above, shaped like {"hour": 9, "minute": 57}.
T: {"hour": 1, "minute": 45}
